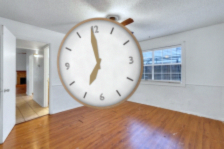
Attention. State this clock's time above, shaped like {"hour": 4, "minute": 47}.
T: {"hour": 6, "minute": 59}
